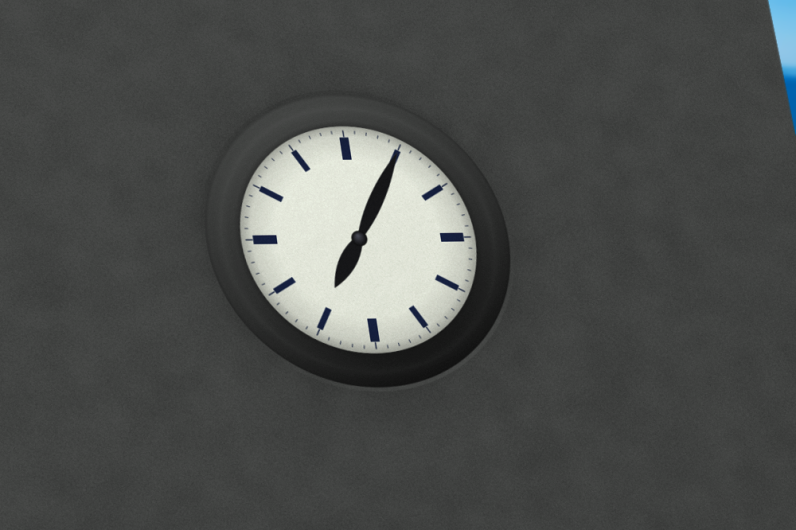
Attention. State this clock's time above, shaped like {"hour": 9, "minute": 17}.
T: {"hour": 7, "minute": 5}
